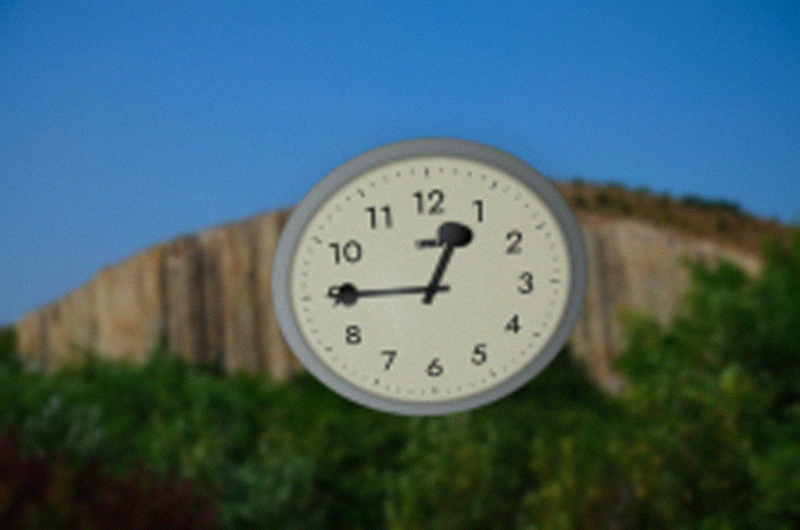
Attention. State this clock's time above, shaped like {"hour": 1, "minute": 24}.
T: {"hour": 12, "minute": 45}
